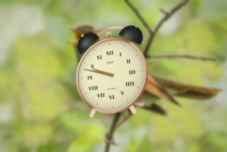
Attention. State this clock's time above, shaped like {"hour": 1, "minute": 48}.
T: {"hour": 9, "minute": 48}
